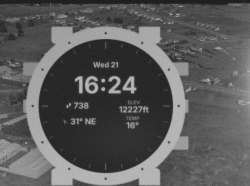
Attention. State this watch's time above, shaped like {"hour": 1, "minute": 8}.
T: {"hour": 16, "minute": 24}
